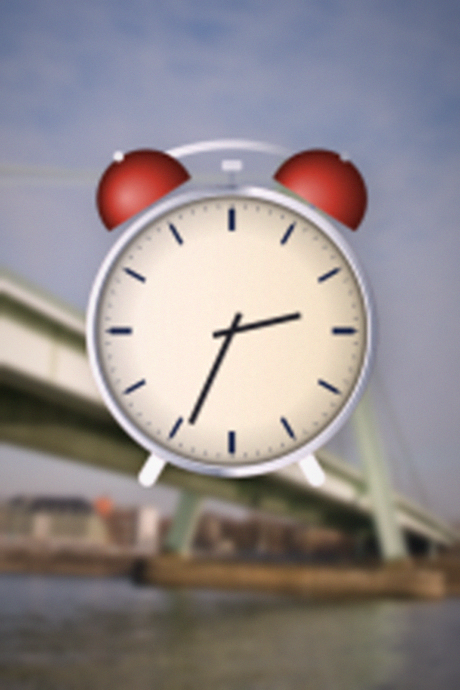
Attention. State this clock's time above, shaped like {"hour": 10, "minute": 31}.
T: {"hour": 2, "minute": 34}
